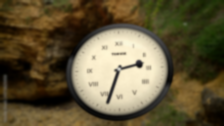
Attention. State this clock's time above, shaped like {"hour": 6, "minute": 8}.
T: {"hour": 2, "minute": 33}
